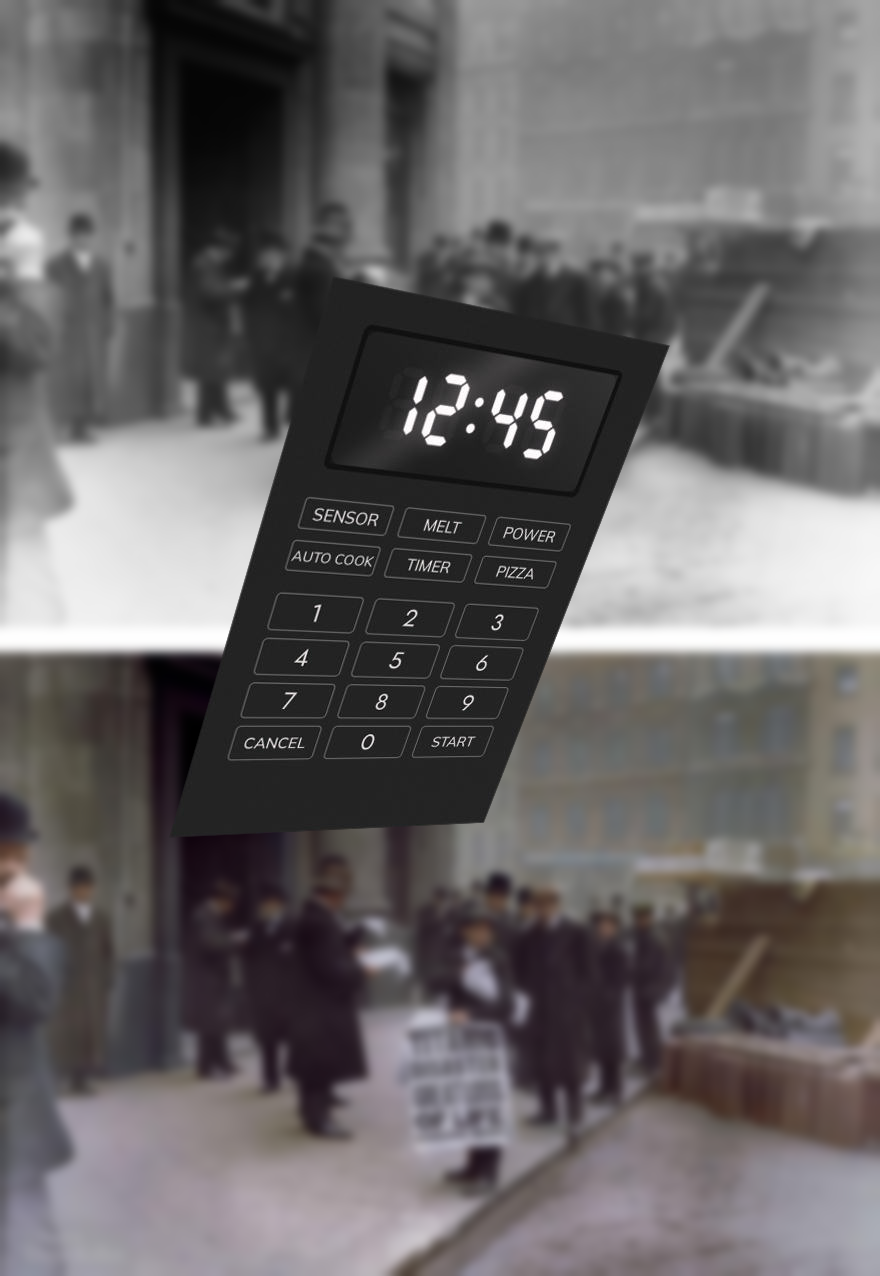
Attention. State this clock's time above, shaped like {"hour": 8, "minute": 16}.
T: {"hour": 12, "minute": 45}
